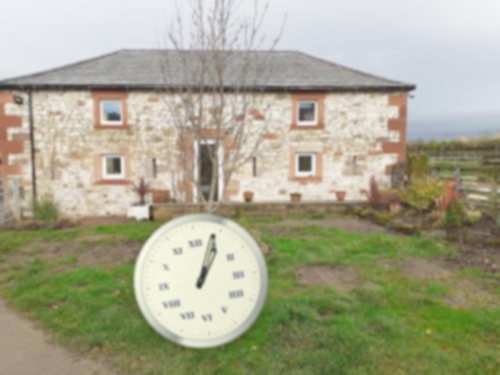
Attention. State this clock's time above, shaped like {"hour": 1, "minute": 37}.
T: {"hour": 1, "minute": 4}
